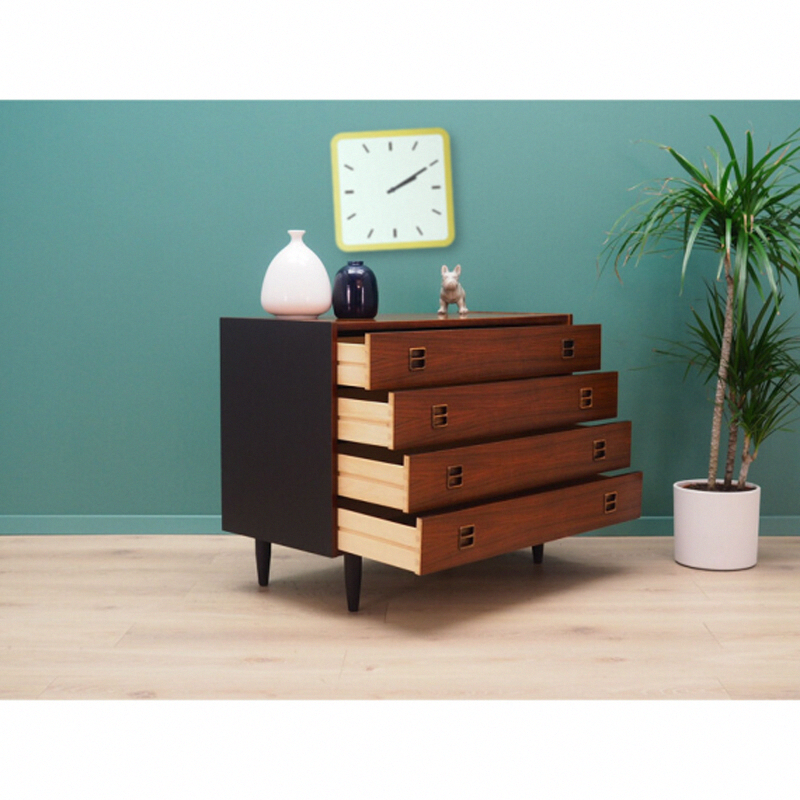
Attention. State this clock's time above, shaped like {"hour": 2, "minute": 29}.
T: {"hour": 2, "minute": 10}
